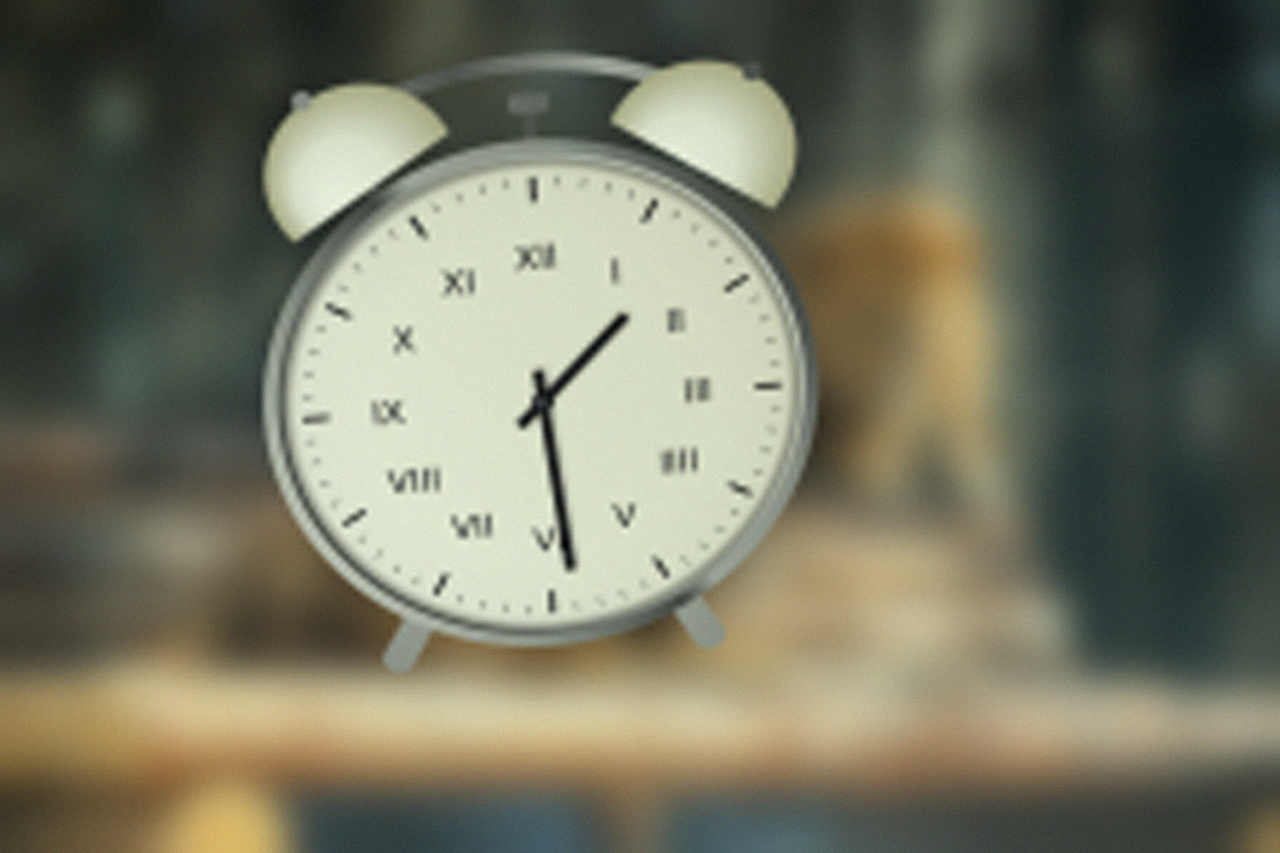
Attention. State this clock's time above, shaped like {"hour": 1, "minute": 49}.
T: {"hour": 1, "minute": 29}
